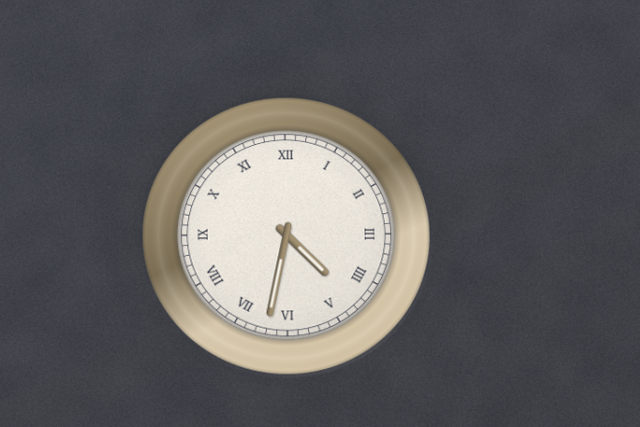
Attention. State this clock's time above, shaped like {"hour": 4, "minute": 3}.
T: {"hour": 4, "minute": 32}
